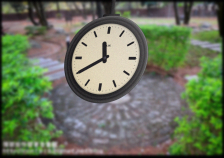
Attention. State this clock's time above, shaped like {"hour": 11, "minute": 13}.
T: {"hour": 11, "minute": 40}
